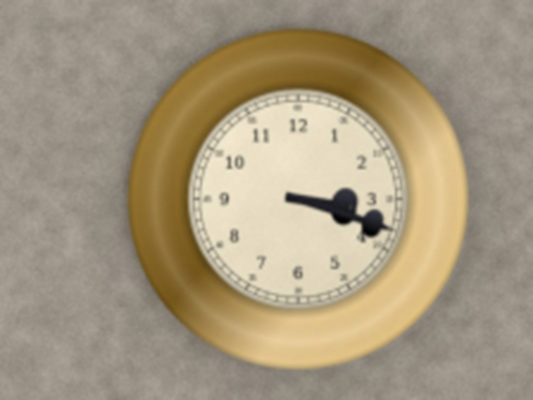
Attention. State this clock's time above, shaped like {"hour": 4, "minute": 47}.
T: {"hour": 3, "minute": 18}
